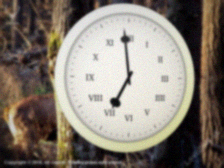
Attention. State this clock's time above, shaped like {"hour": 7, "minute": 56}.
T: {"hour": 6, "minute": 59}
